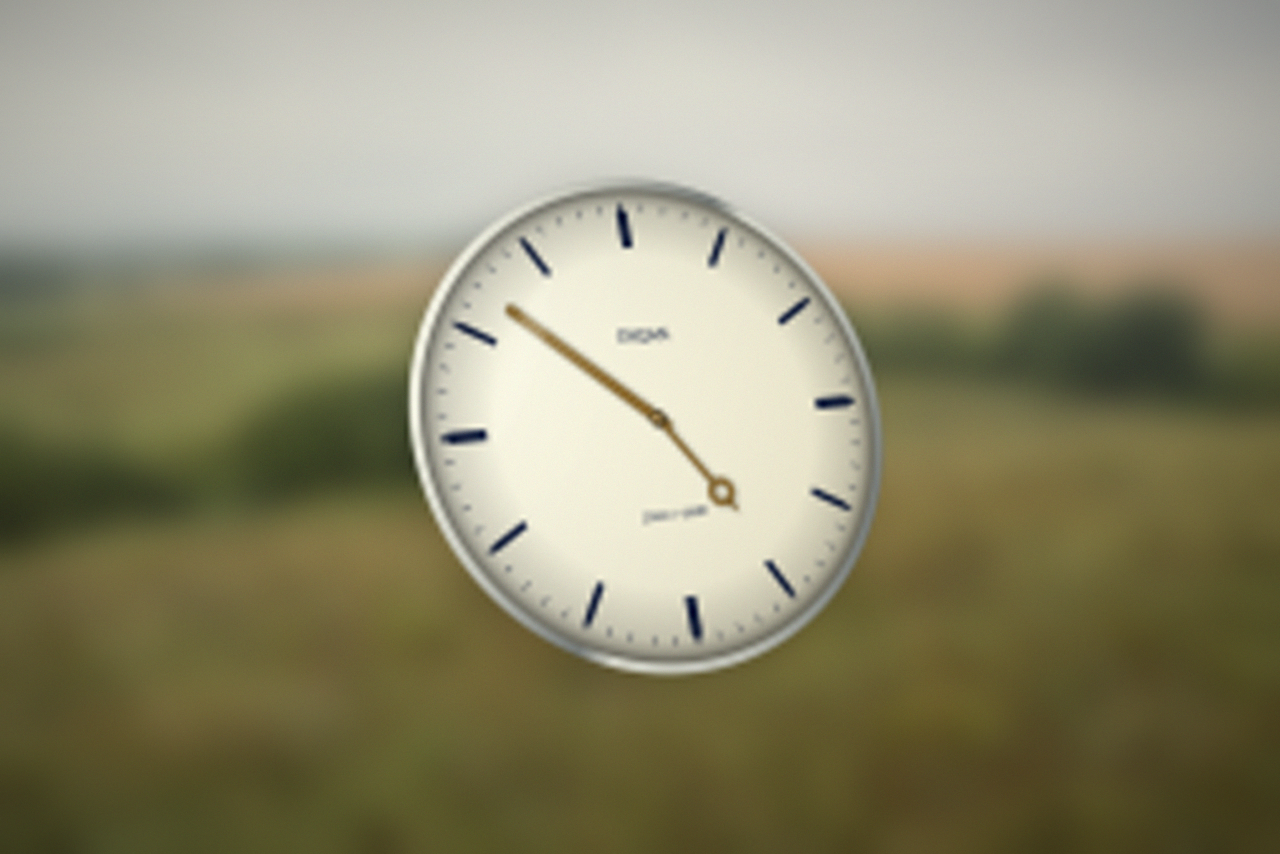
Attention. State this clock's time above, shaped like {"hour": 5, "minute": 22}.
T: {"hour": 4, "minute": 52}
